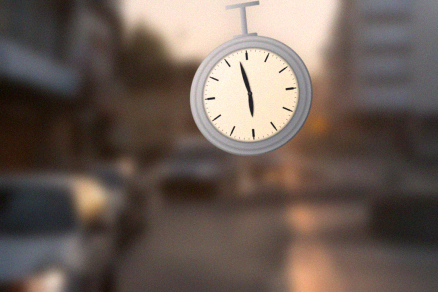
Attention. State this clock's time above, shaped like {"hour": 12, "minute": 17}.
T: {"hour": 5, "minute": 58}
